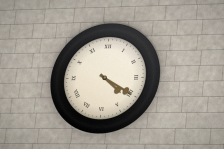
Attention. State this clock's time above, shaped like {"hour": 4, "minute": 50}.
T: {"hour": 4, "minute": 20}
